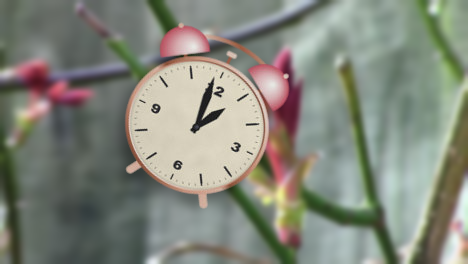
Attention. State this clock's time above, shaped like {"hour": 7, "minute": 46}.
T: {"hour": 12, "minute": 59}
